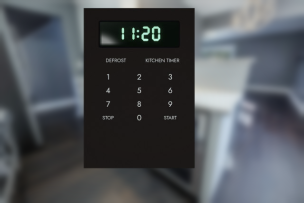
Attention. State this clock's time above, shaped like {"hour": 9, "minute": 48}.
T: {"hour": 11, "minute": 20}
